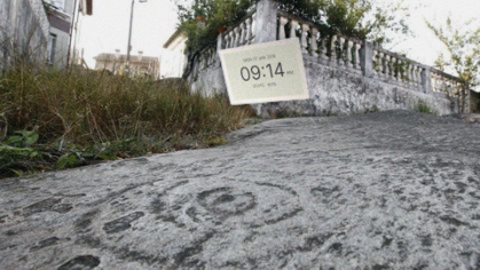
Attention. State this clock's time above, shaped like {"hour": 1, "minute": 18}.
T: {"hour": 9, "minute": 14}
